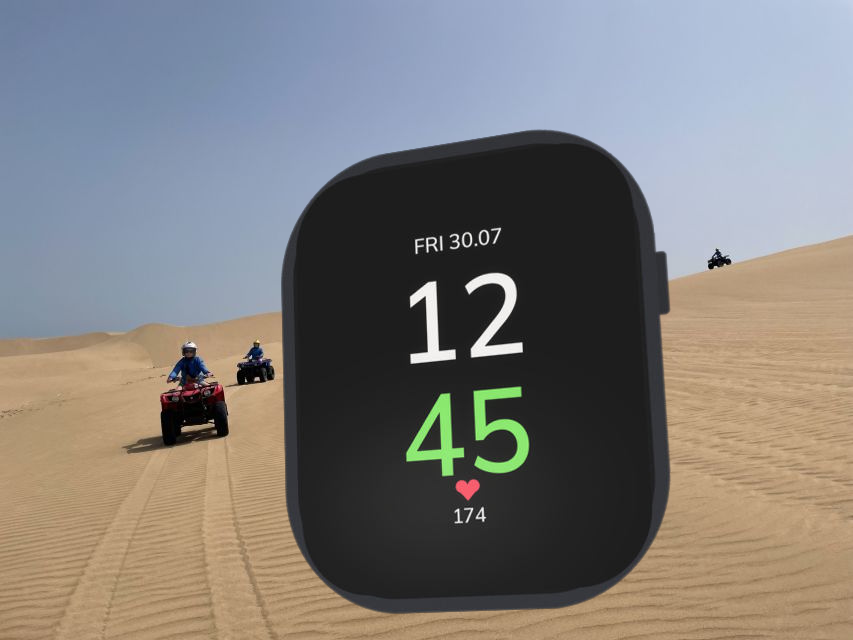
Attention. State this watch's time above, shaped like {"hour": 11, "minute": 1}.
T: {"hour": 12, "minute": 45}
